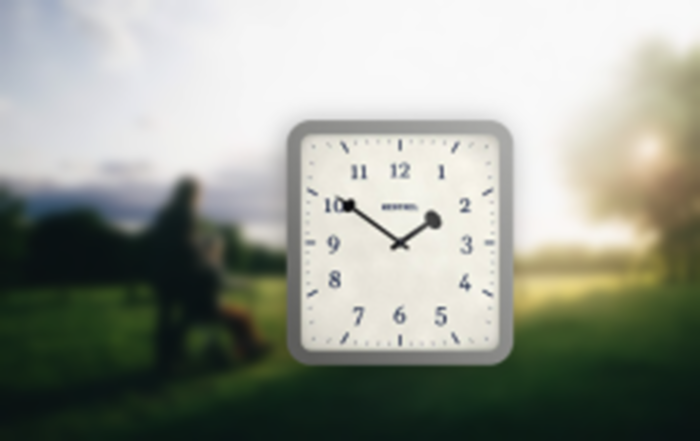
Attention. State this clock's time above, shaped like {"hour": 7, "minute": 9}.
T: {"hour": 1, "minute": 51}
